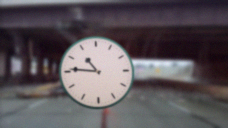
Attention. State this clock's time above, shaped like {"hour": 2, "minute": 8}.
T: {"hour": 10, "minute": 46}
